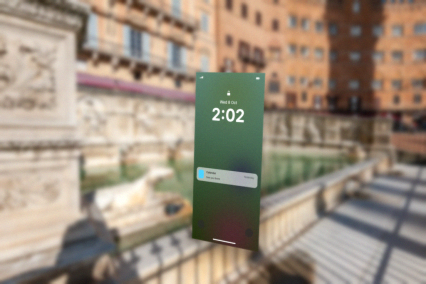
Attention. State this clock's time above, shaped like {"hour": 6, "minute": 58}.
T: {"hour": 2, "minute": 2}
